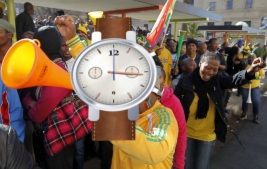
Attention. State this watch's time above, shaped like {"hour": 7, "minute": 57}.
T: {"hour": 3, "minute": 16}
